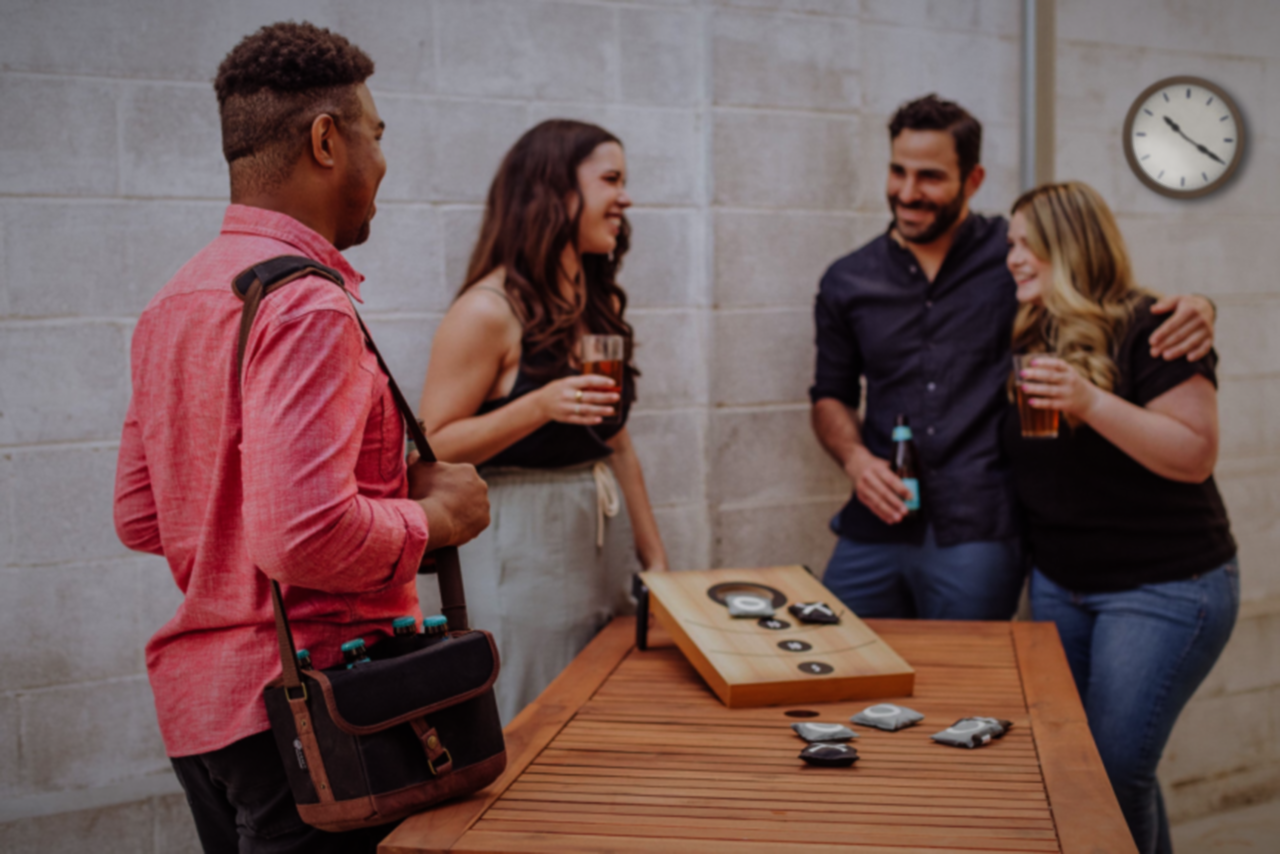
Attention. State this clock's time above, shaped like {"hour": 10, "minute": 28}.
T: {"hour": 10, "minute": 20}
